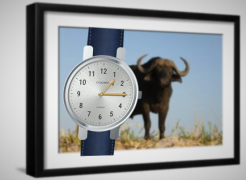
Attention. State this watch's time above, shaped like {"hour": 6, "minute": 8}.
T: {"hour": 1, "minute": 15}
